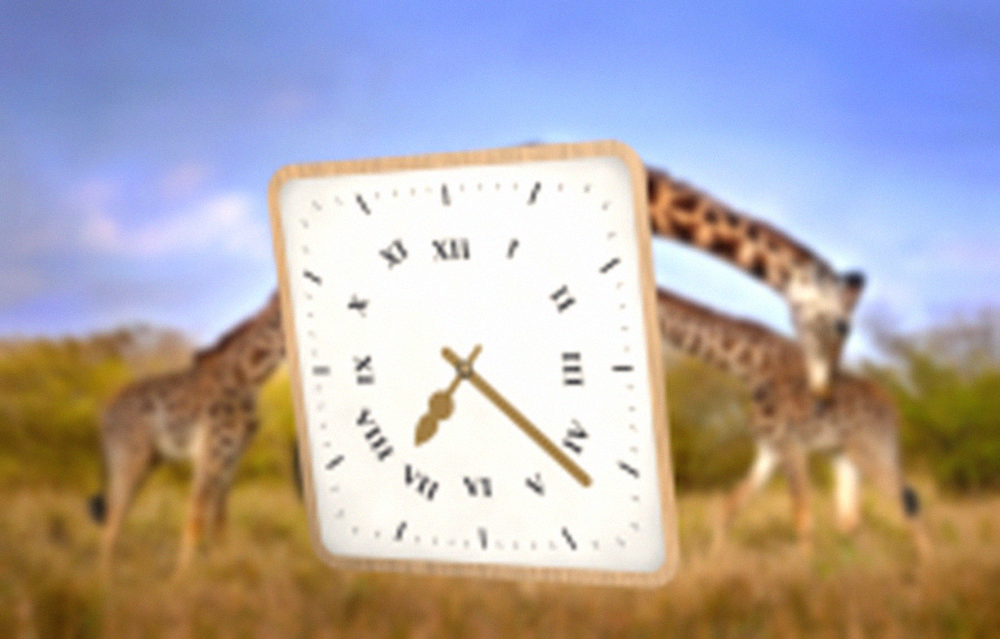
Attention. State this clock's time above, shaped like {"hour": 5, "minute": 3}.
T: {"hour": 7, "minute": 22}
